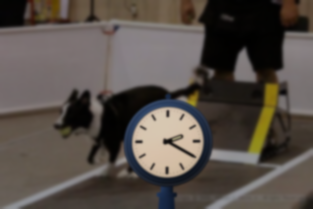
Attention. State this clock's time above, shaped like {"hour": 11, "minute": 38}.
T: {"hour": 2, "minute": 20}
